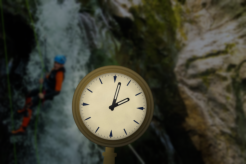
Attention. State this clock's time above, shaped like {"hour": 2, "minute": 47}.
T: {"hour": 2, "minute": 2}
